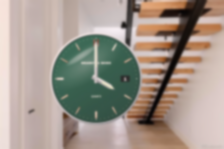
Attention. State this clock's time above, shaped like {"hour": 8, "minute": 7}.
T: {"hour": 4, "minute": 0}
